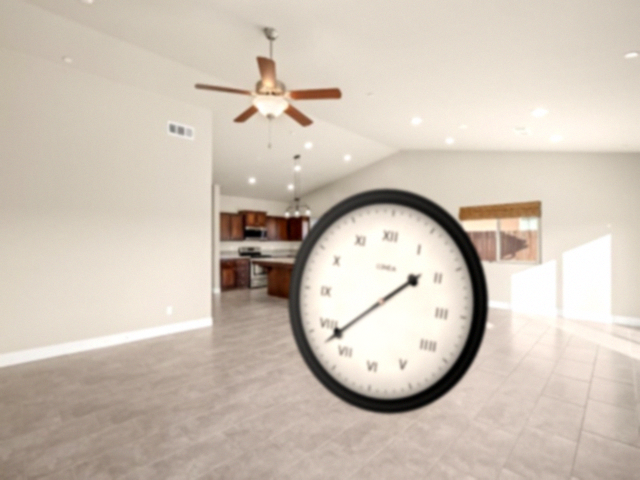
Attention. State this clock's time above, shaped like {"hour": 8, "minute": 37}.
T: {"hour": 1, "minute": 38}
